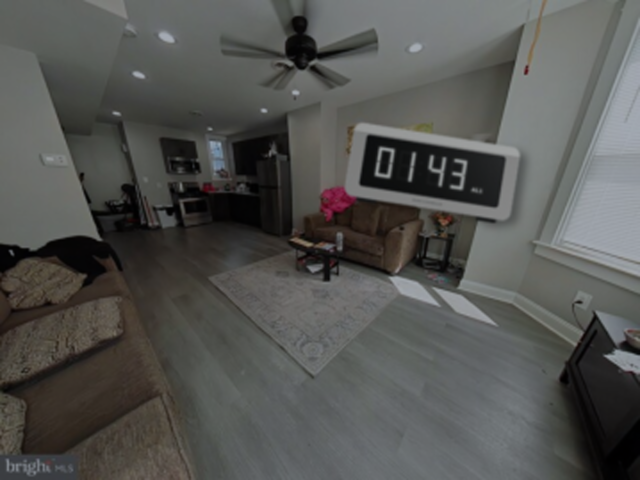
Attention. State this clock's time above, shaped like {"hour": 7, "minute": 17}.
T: {"hour": 1, "minute": 43}
